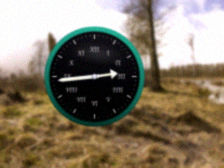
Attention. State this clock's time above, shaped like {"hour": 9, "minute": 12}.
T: {"hour": 2, "minute": 44}
